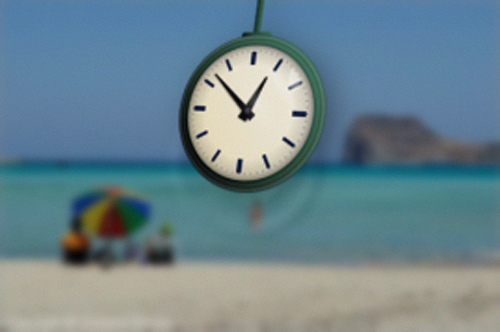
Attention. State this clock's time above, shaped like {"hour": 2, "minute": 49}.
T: {"hour": 12, "minute": 52}
